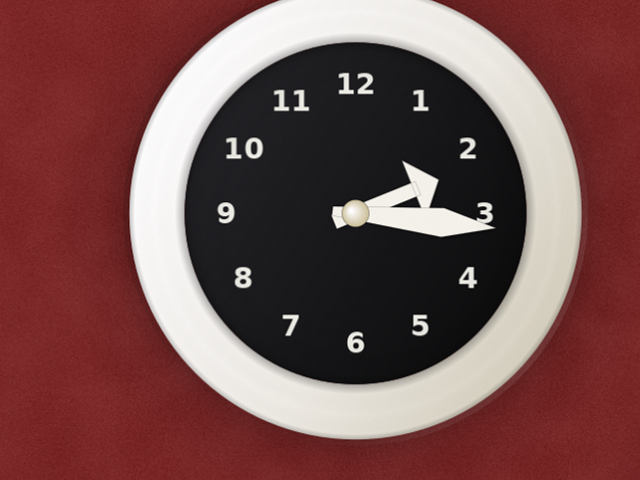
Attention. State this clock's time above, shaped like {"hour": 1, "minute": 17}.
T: {"hour": 2, "minute": 16}
